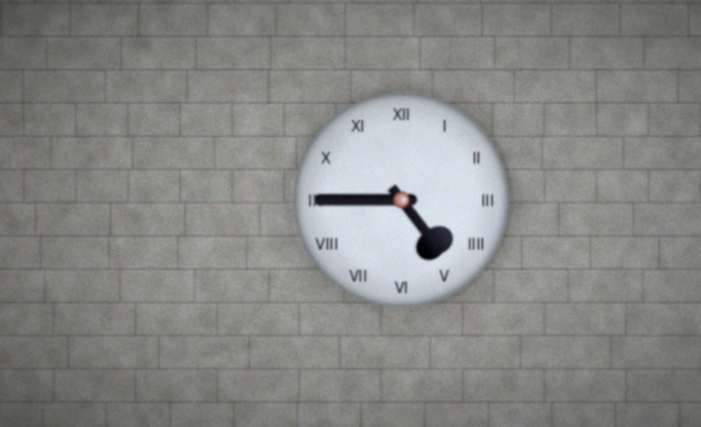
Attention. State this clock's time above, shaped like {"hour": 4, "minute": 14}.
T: {"hour": 4, "minute": 45}
